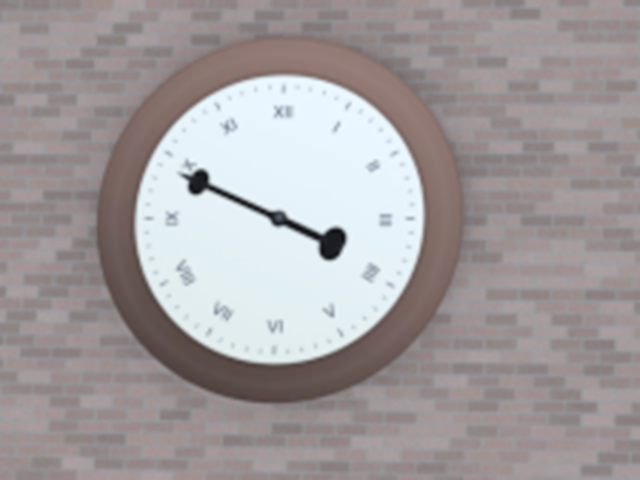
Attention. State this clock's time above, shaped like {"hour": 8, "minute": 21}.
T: {"hour": 3, "minute": 49}
